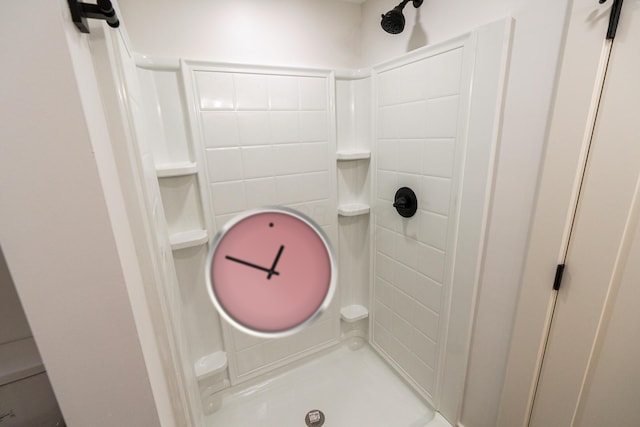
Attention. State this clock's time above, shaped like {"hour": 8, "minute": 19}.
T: {"hour": 12, "minute": 48}
